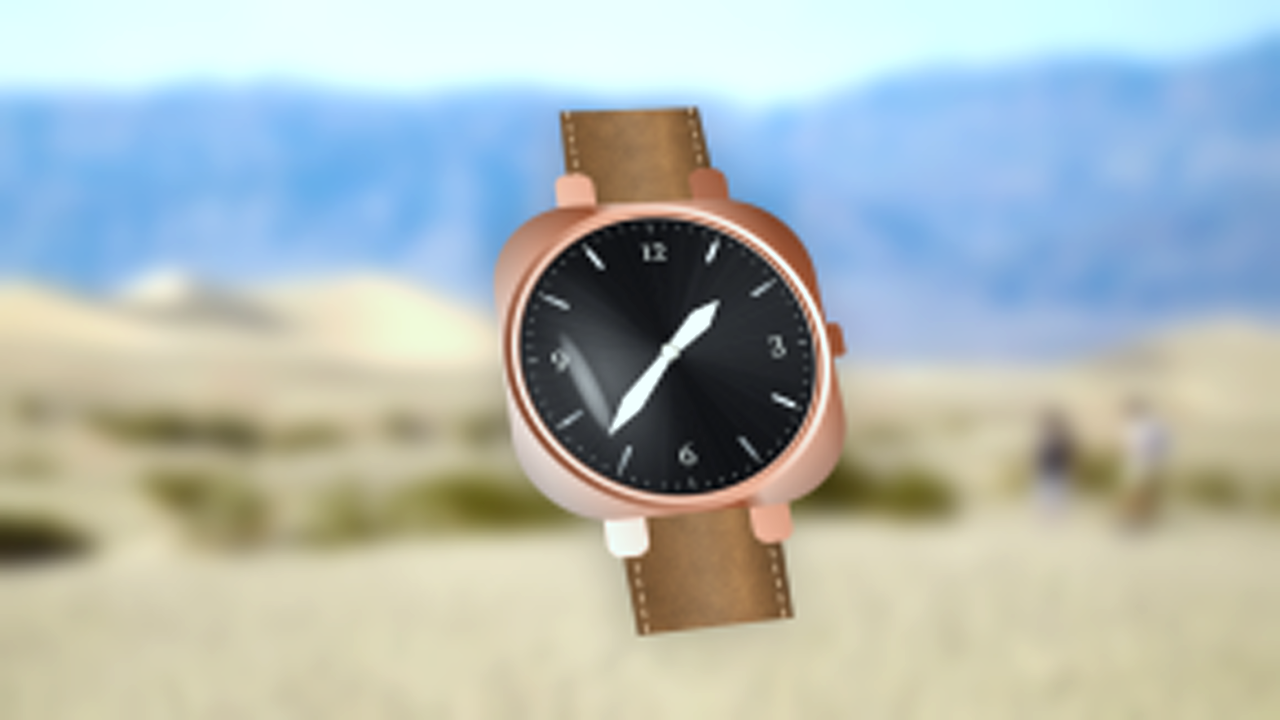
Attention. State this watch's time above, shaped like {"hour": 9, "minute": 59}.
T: {"hour": 1, "minute": 37}
